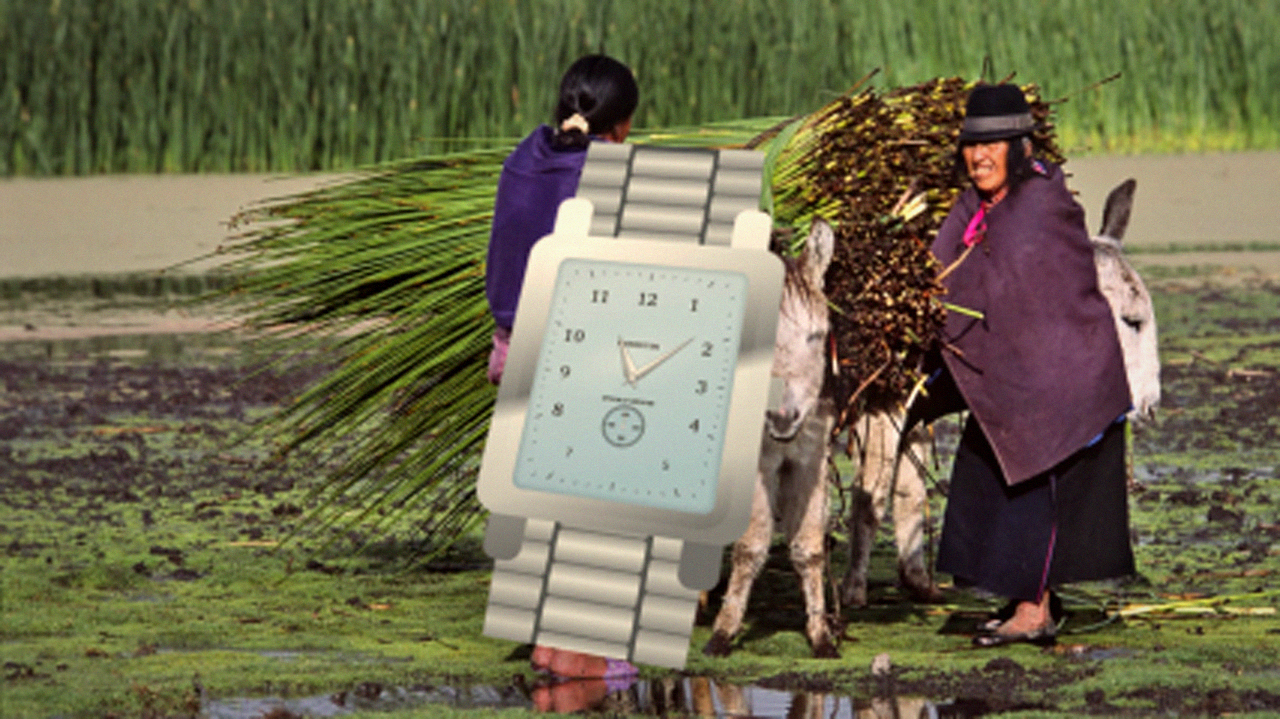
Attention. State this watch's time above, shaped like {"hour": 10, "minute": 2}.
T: {"hour": 11, "minute": 8}
